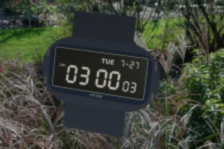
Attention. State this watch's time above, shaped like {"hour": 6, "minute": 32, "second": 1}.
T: {"hour": 3, "minute": 0, "second": 3}
